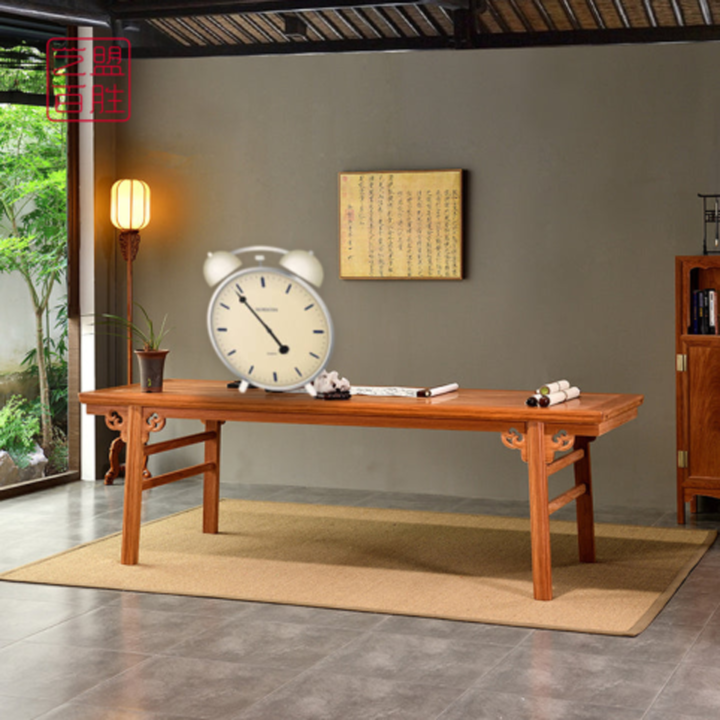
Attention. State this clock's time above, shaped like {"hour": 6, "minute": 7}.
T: {"hour": 4, "minute": 54}
